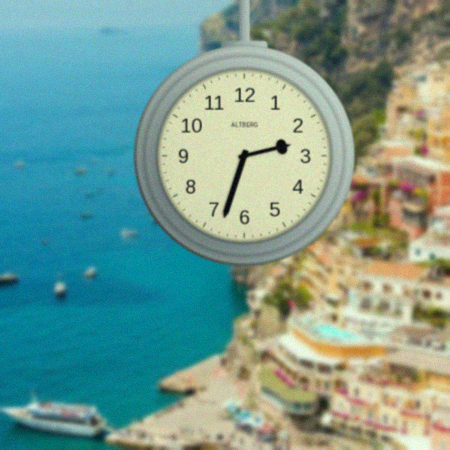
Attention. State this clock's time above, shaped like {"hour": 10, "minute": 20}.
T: {"hour": 2, "minute": 33}
